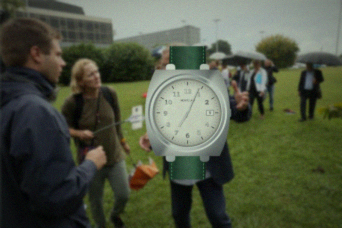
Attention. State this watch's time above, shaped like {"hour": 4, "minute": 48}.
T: {"hour": 7, "minute": 4}
